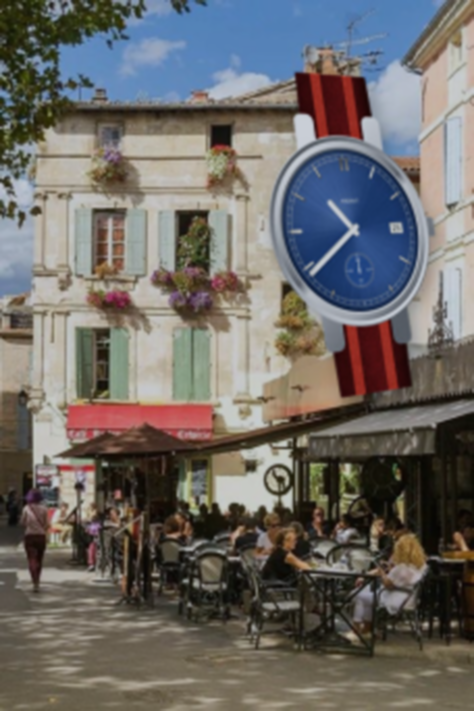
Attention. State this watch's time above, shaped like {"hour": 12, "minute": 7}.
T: {"hour": 10, "minute": 39}
